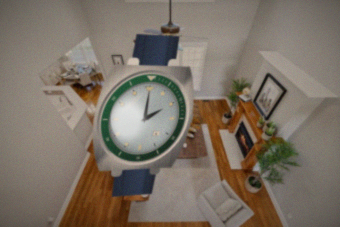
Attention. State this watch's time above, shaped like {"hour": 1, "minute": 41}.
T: {"hour": 2, "minute": 0}
